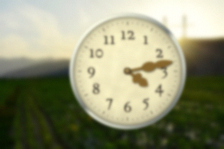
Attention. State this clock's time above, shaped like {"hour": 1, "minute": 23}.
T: {"hour": 4, "minute": 13}
